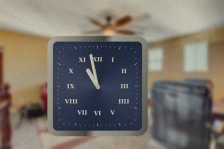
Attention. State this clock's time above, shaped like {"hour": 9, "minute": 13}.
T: {"hour": 10, "minute": 58}
